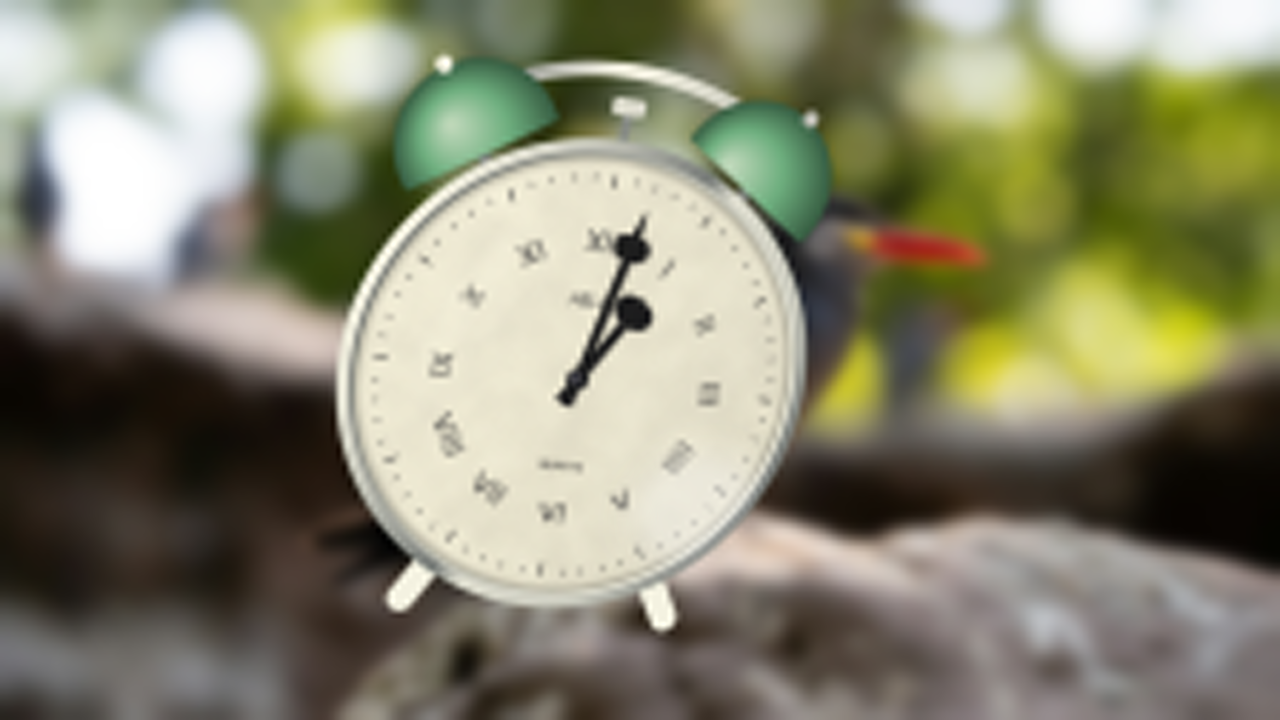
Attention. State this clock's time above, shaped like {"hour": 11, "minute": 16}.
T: {"hour": 1, "minute": 2}
